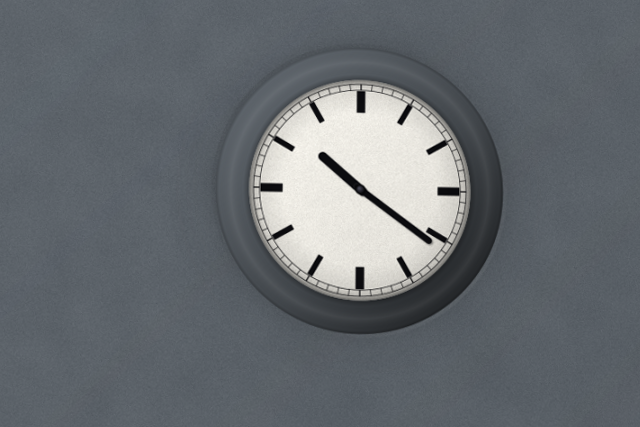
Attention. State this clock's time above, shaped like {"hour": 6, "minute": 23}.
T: {"hour": 10, "minute": 21}
